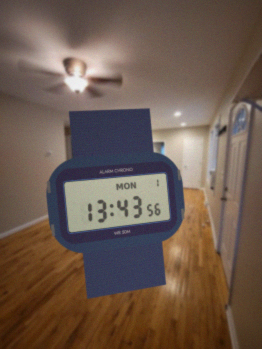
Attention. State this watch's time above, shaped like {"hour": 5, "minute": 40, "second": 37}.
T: {"hour": 13, "minute": 43, "second": 56}
